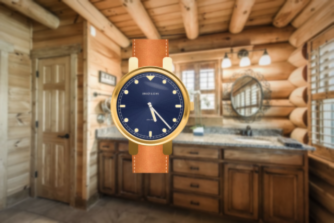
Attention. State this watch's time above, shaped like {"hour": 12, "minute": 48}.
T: {"hour": 5, "minute": 23}
